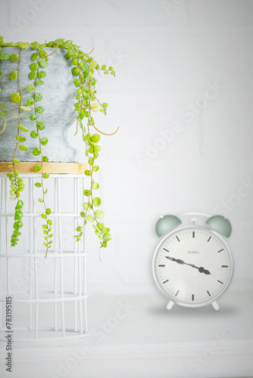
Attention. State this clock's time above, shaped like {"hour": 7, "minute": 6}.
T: {"hour": 3, "minute": 48}
